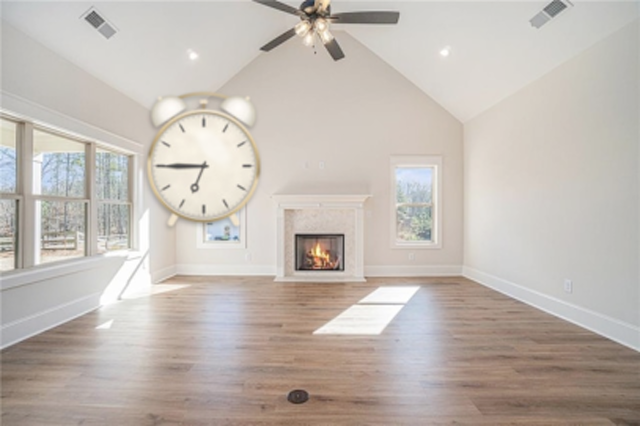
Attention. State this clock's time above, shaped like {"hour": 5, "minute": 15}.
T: {"hour": 6, "minute": 45}
